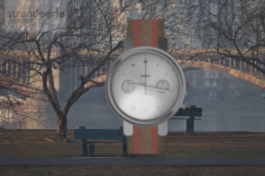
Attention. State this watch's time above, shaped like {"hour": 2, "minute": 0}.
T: {"hour": 9, "minute": 17}
